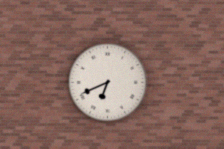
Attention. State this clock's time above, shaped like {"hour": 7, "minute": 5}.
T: {"hour": 6, "minute": 41}
